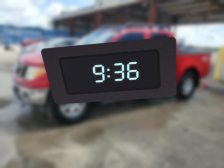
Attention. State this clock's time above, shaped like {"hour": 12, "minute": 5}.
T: {"hour": 9, "minute": 36}
